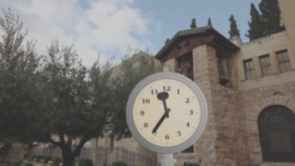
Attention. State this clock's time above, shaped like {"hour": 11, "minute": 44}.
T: {"hour": 11, "minute": 36}
